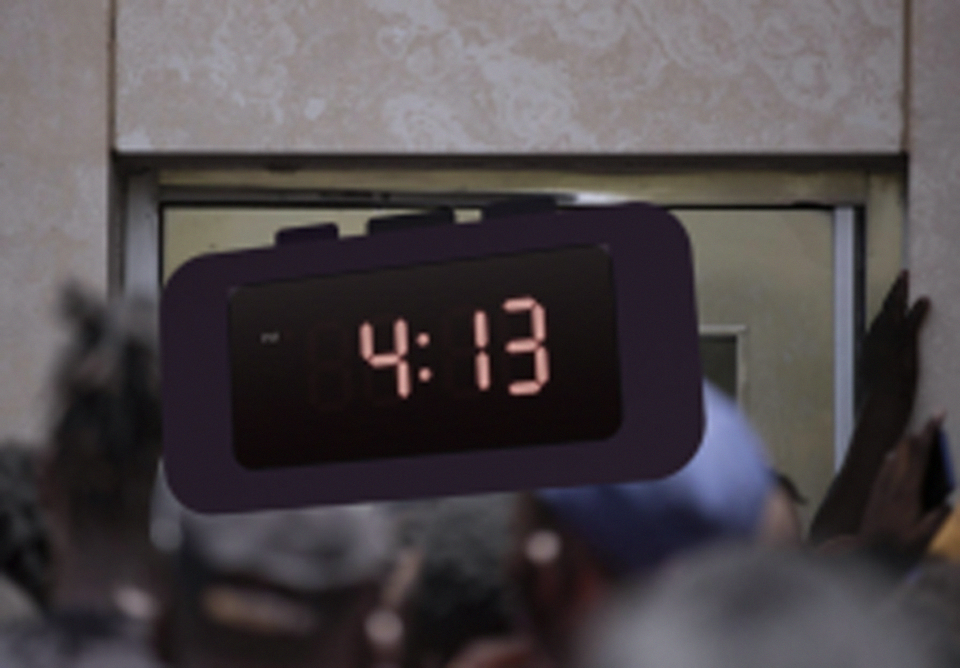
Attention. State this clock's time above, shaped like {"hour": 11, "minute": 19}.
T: {"hour": 4, "minute": 13}
